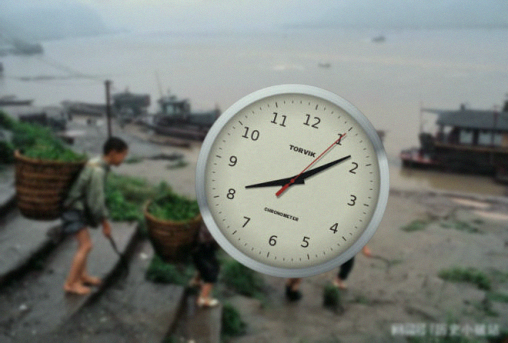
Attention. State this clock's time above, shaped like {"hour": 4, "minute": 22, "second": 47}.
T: {"hour": 8, "minute": 8, "second": 5}
